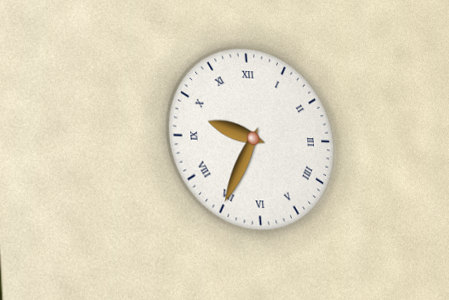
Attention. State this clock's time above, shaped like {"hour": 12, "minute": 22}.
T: {"hour": 9, "minute": 35}
